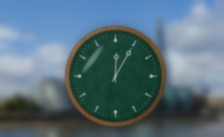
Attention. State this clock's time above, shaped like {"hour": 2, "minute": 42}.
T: {"hour": 12, "minute": 5}
